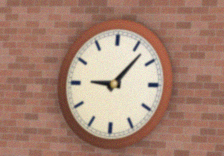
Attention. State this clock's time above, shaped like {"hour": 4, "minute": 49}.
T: {"hour": 9, "minute": 7}
